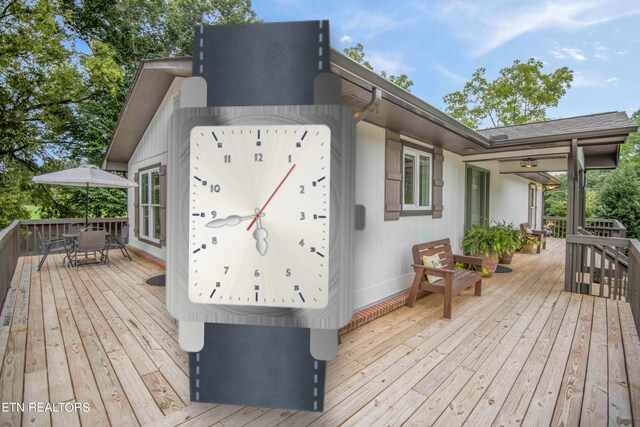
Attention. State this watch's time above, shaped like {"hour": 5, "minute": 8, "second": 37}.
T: {"hour": 5, "minute": 43, "second": 6}
